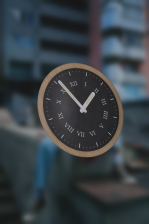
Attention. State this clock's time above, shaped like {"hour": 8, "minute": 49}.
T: {"hour": 1, "minute": 56}
